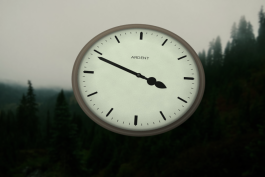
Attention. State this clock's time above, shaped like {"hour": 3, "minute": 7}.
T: {"hour": 3, "minute": 49}
